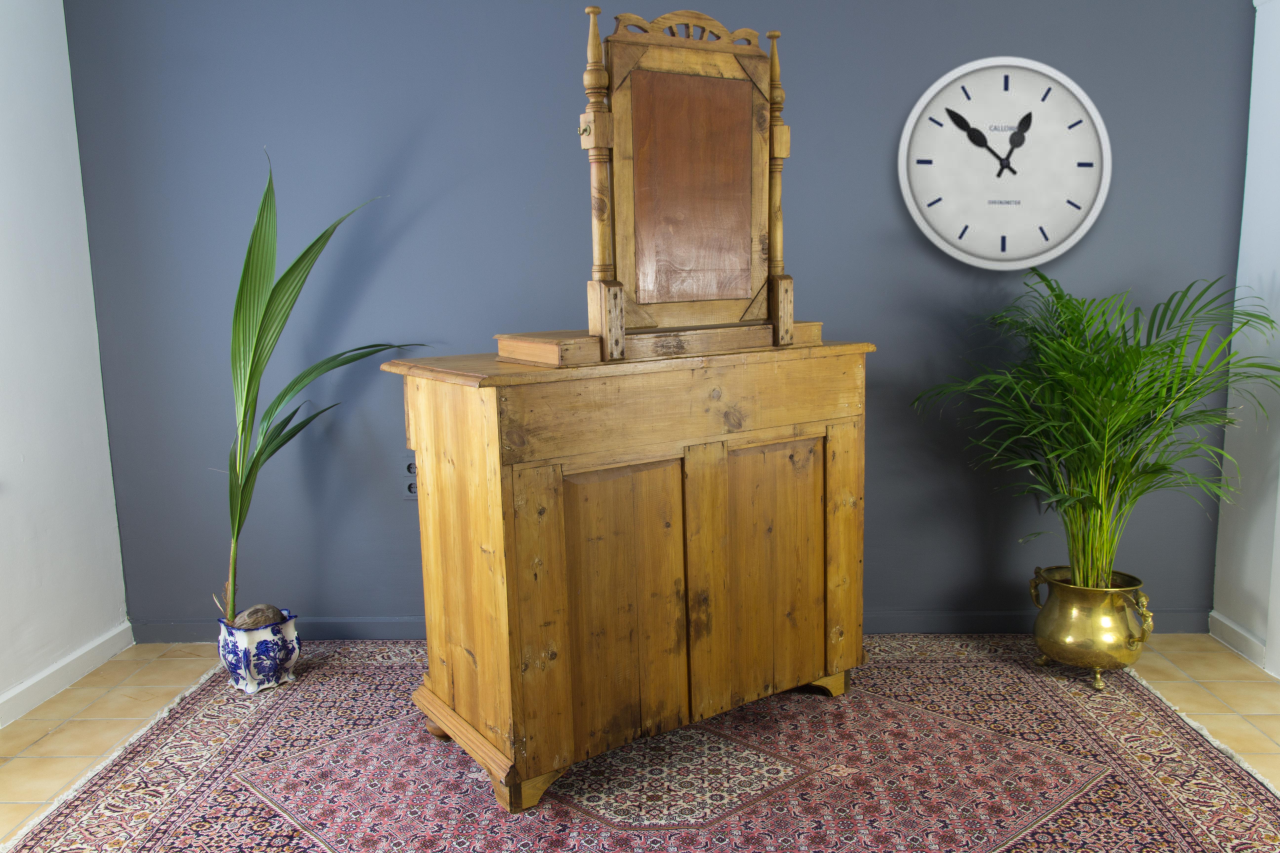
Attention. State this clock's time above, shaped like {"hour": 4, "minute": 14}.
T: {"hour": 12, "minute": 52}
